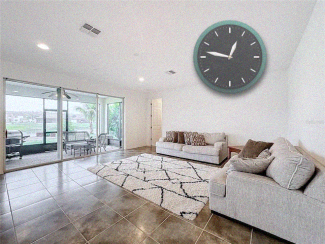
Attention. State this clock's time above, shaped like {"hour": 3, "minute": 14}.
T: {"hour": 12, "minute": 47}
